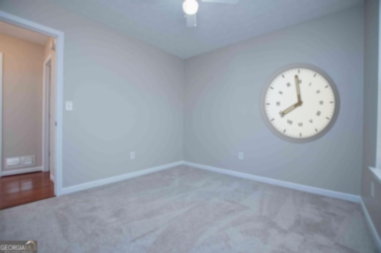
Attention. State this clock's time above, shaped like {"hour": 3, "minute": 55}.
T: {"hour": 7, "minute": 59}
